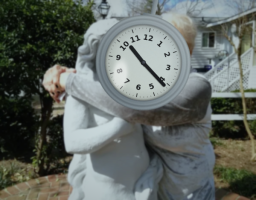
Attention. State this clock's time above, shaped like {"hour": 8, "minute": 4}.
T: {"hour": 10, "minute": 21}
